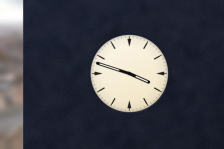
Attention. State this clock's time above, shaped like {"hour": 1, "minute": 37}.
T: {"hour": 3, "minute": 48}
